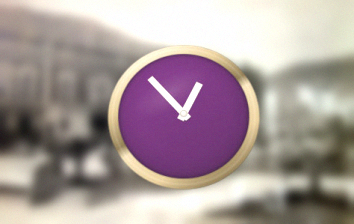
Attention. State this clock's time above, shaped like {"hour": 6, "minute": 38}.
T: {"hour": 12, "minute": 53}
